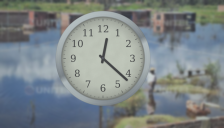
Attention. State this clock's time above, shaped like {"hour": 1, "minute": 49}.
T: {"hour": 12, "minute": 22}
